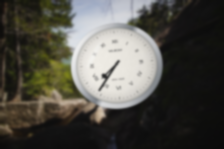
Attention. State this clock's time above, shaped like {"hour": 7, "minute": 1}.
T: {"hour": 7, "minute": 36}
